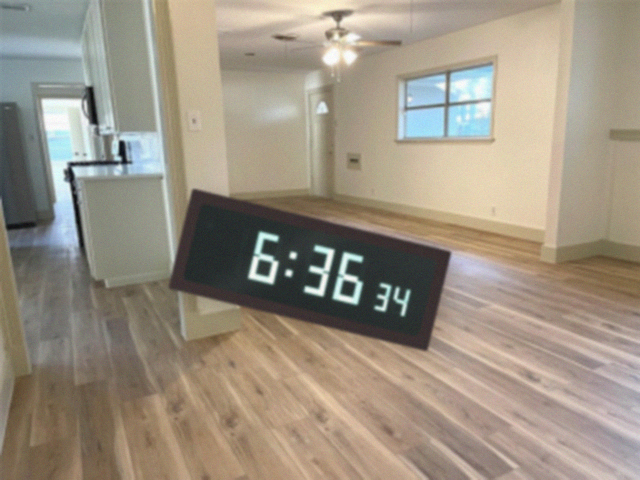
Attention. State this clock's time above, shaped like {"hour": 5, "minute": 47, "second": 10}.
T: {"hour": 6, "minute": 36, "second": 34}
